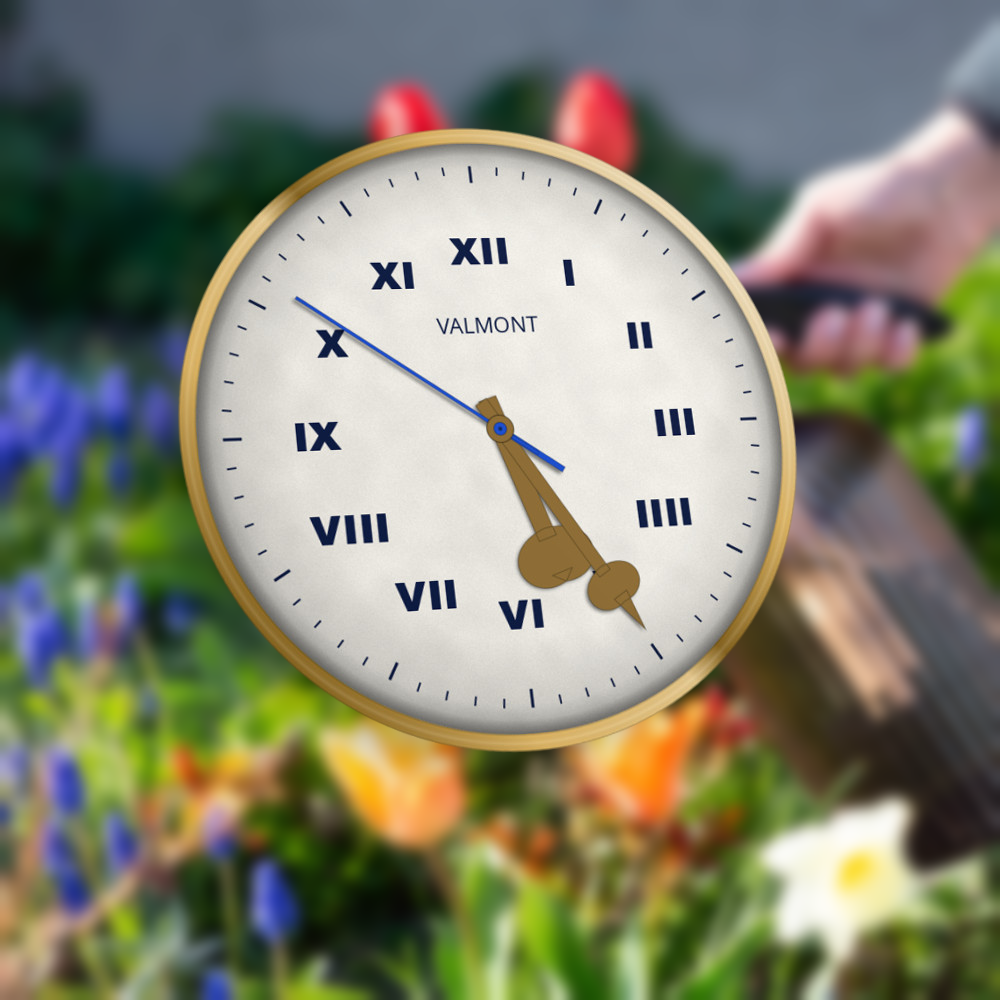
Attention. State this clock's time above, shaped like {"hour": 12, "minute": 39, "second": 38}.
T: {"hour": 5, "minute": 24, "second": 51}
